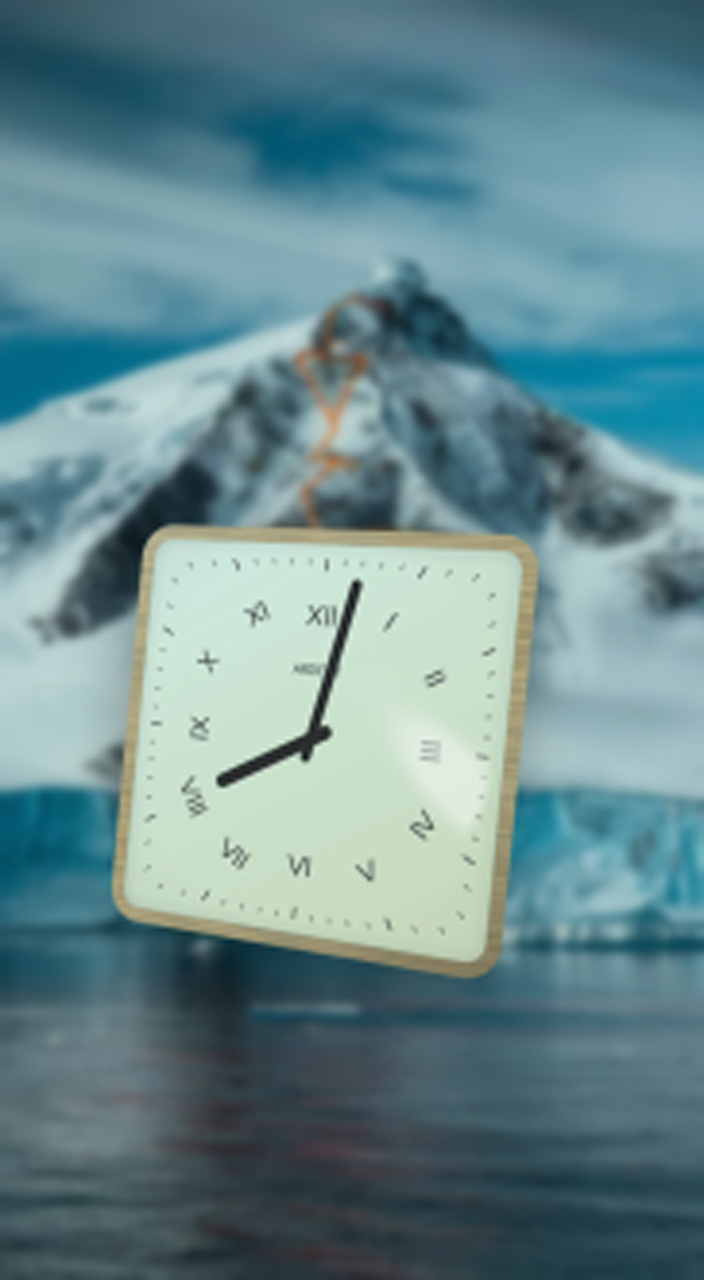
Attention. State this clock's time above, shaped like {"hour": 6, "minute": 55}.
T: {"hour": 8, "minute": 2}
